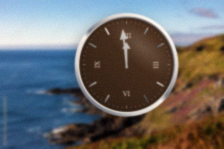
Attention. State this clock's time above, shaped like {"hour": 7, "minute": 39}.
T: {"hour": 11, "minute": 59}
